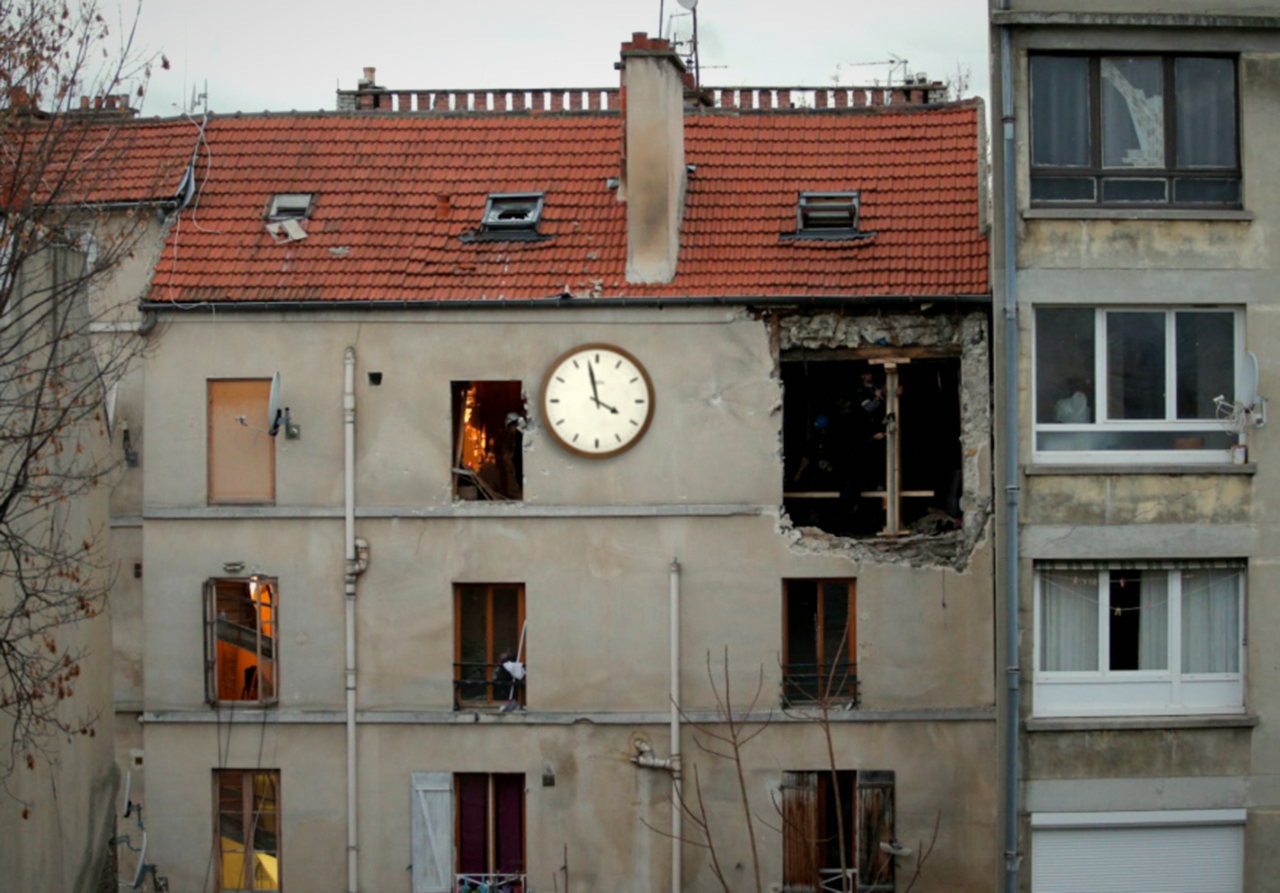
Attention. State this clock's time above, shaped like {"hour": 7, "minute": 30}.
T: {"hour": 3, "minute": 58}
